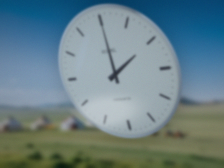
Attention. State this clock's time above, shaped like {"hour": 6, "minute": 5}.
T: {"hour": 2, "minute": 0}
